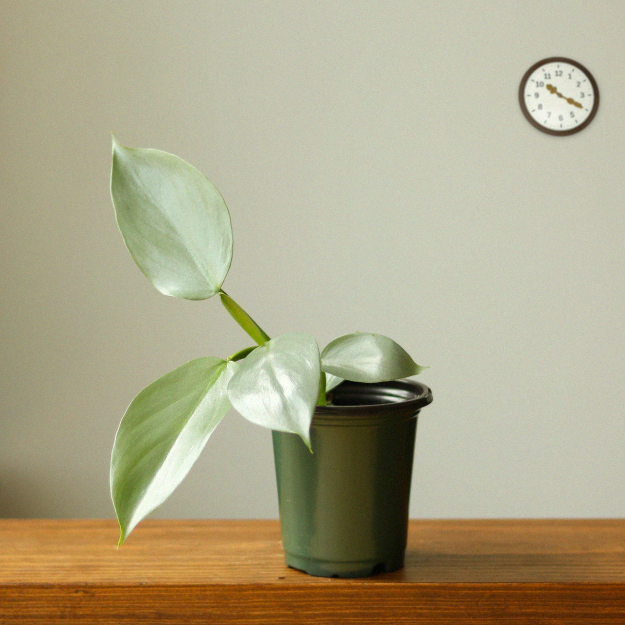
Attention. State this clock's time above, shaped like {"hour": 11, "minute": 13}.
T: {"hour": 10, "minute": 20}
